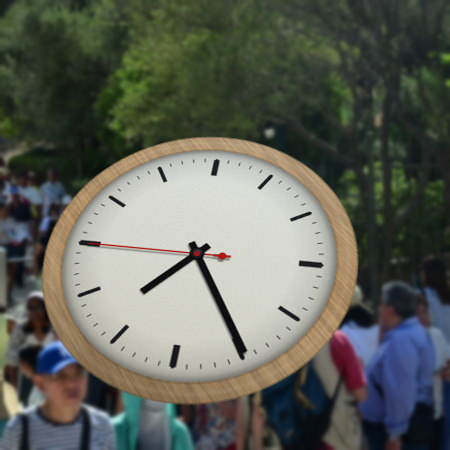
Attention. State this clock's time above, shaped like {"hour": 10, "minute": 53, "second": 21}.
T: {"hour": 7, "minute": 24, "second": 45}
